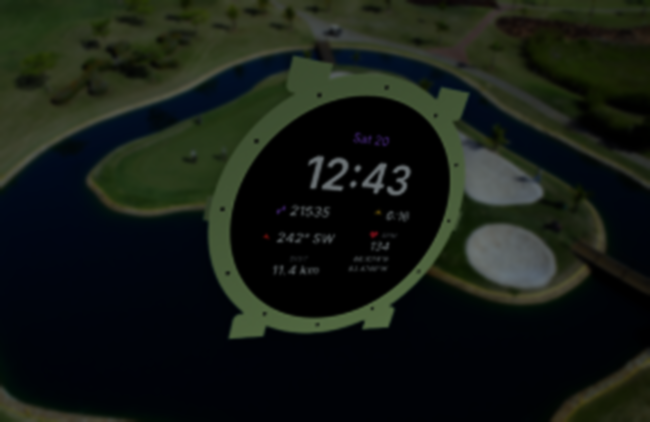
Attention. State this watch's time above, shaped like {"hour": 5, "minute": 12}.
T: {"hour": 12, "minute": 43}
